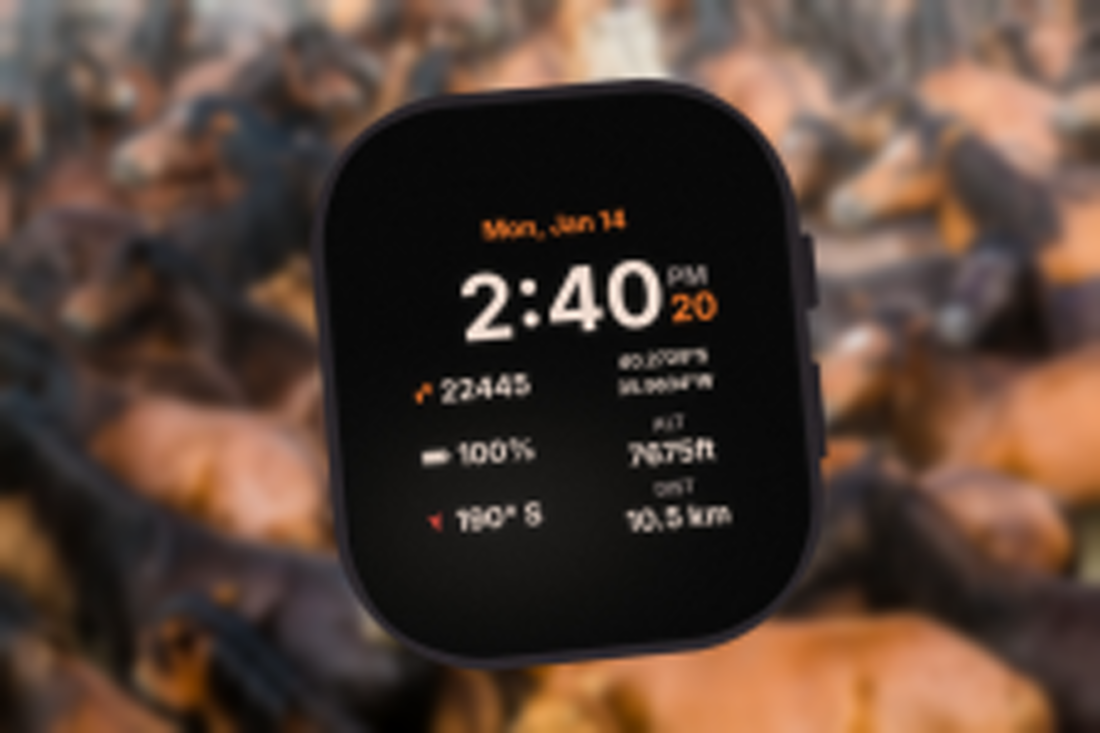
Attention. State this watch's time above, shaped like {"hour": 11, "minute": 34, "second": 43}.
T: {"hour": 2, "minute": 40, "second": 20}
